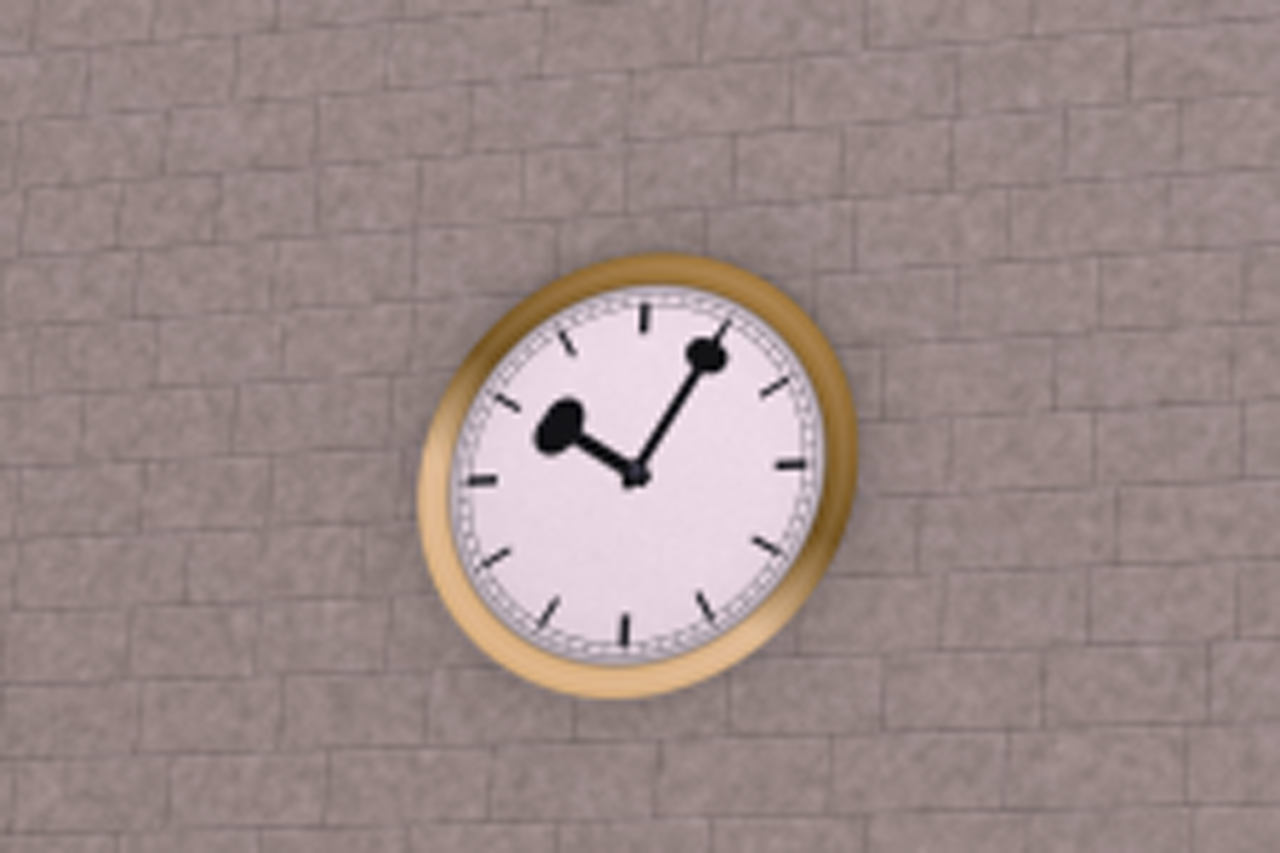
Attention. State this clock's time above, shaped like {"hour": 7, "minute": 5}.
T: {"hour": 10, "minute": 5}
